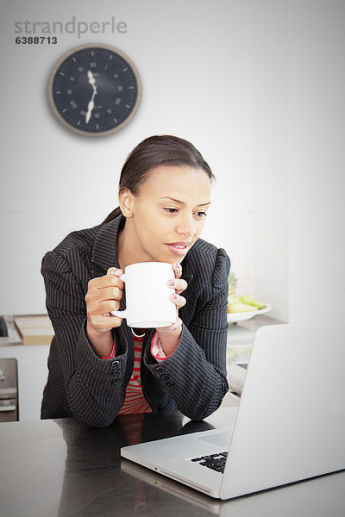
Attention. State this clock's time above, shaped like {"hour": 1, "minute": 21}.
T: {"hour": 11, "minute": 33}
